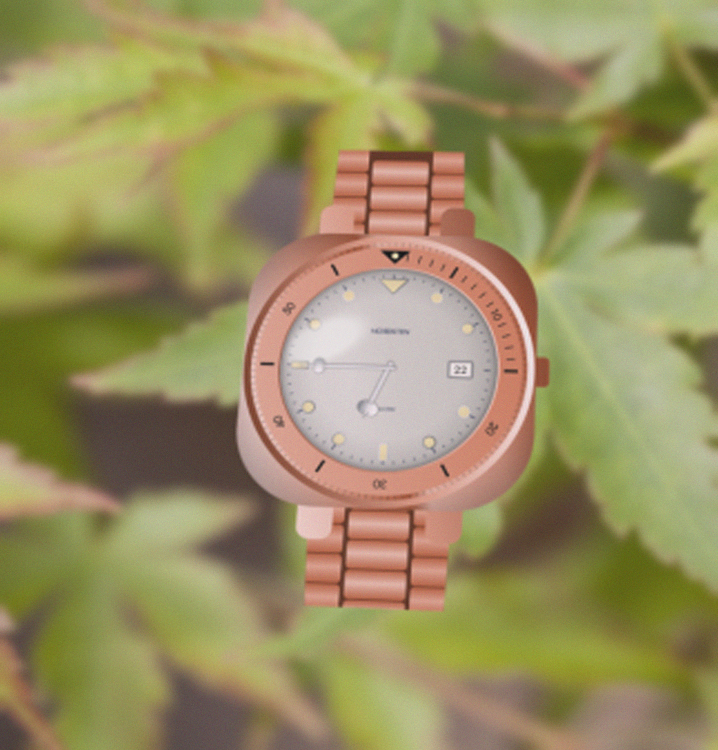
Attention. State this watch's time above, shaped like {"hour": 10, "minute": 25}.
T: {"hour": 6, "minute": 45}
